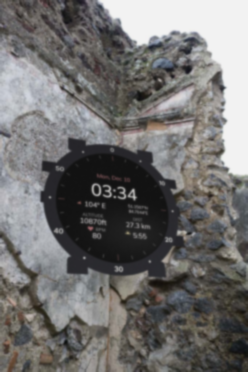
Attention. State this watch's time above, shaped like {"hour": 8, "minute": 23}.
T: {"hour": 3, "minute": 34}
